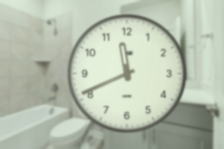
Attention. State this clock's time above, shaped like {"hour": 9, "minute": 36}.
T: {"hour": 11, "minute": 41}
